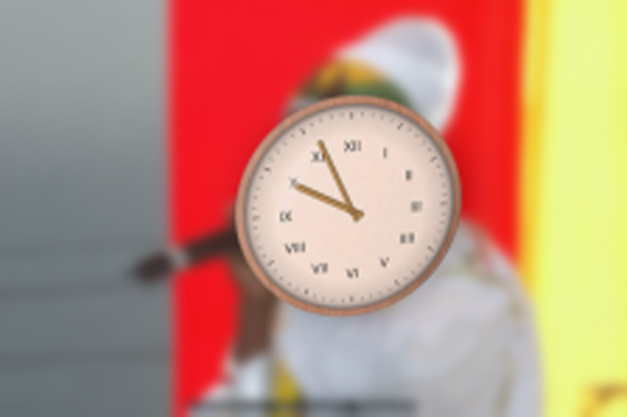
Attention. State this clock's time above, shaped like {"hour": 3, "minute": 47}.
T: {"hour": 9, "minute": 56}
